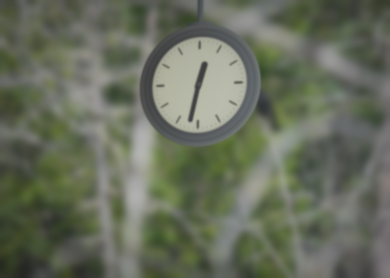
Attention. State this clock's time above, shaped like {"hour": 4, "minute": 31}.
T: {"hour": 12, "minute": 32}
